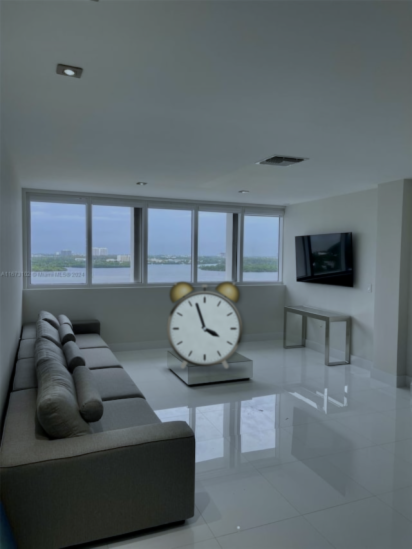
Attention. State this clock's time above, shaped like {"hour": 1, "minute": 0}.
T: {"hour": 3, "minute": 57}
